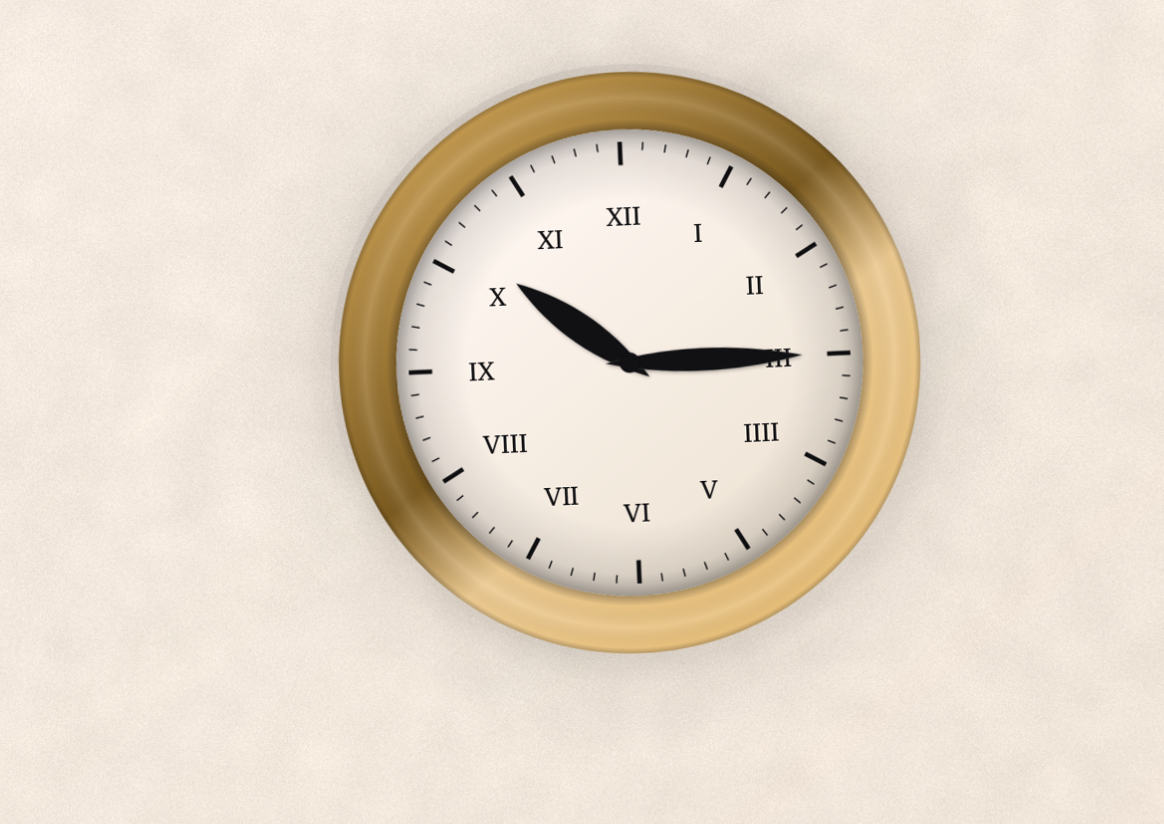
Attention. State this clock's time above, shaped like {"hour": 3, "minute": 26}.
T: {"hour": 10, "minute": 15}
